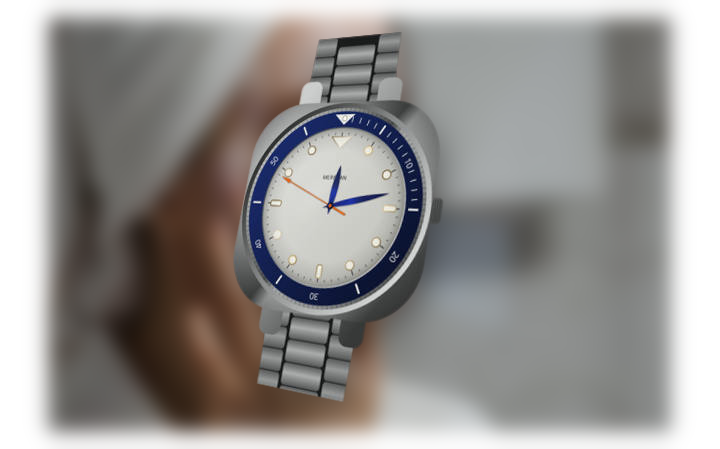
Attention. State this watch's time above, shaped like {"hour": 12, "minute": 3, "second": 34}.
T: {"hour": 12, "minute": 12, "second": 49}
